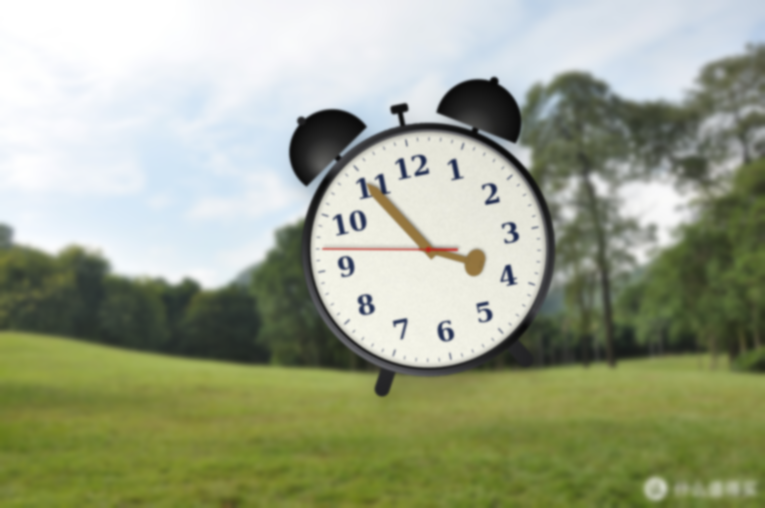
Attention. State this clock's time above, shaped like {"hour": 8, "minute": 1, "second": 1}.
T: {"hour": 3, "minute": 54, "second": 47}
